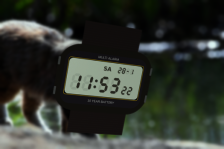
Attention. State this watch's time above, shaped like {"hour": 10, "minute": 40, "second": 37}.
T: {"hour": 11, "minute": 53, "second": 22}
